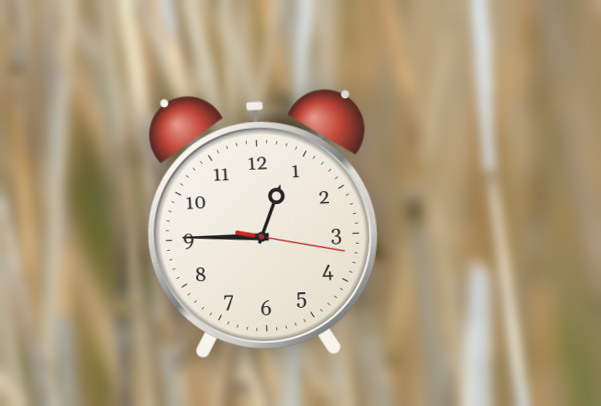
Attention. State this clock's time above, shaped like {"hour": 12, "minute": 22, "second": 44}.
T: {"hour": 12, "minute": 45, "second": 17}
